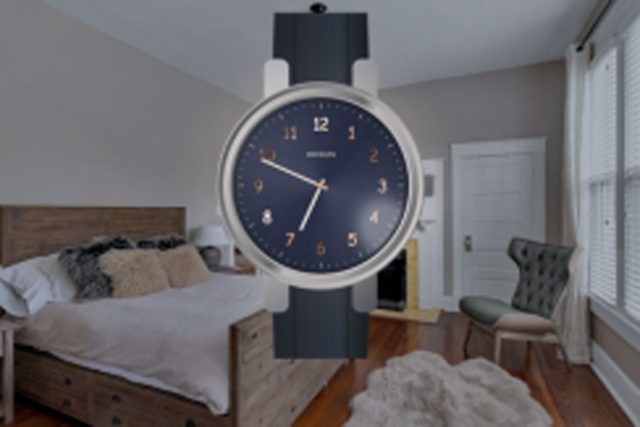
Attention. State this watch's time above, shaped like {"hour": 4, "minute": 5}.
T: {"hour": 6, "minute": 49}
